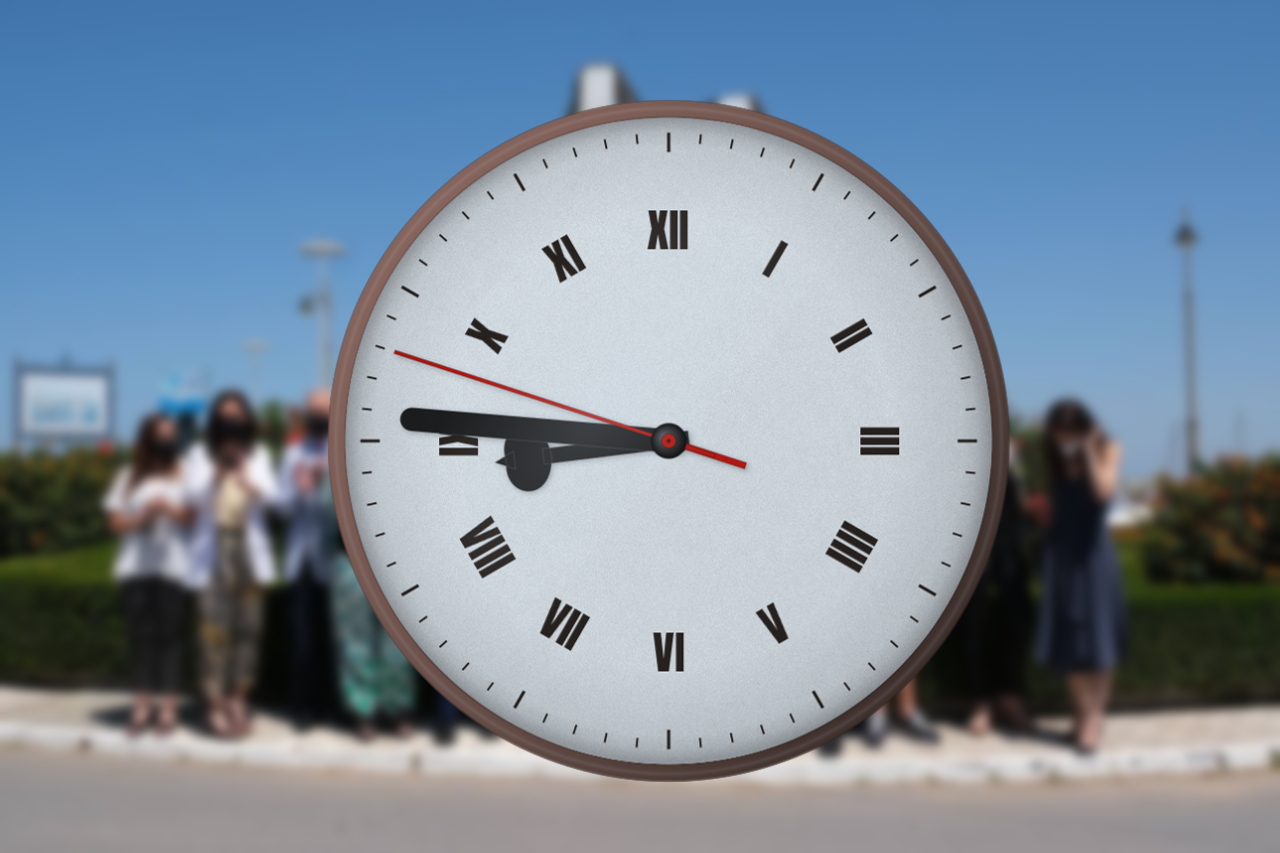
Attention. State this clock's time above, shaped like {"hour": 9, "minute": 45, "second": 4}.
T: {"hour": 8, "minute": 45, "second": 48}
